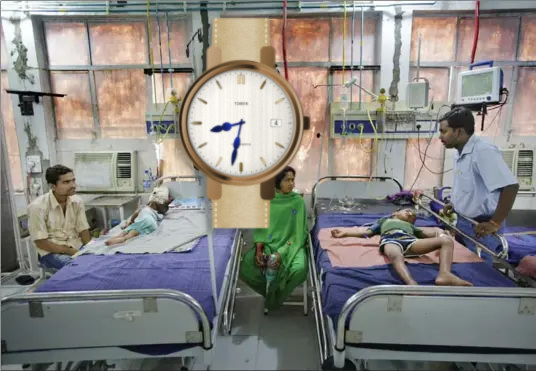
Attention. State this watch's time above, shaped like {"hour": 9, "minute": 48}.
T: {"hour": 8, "minute": 32}
